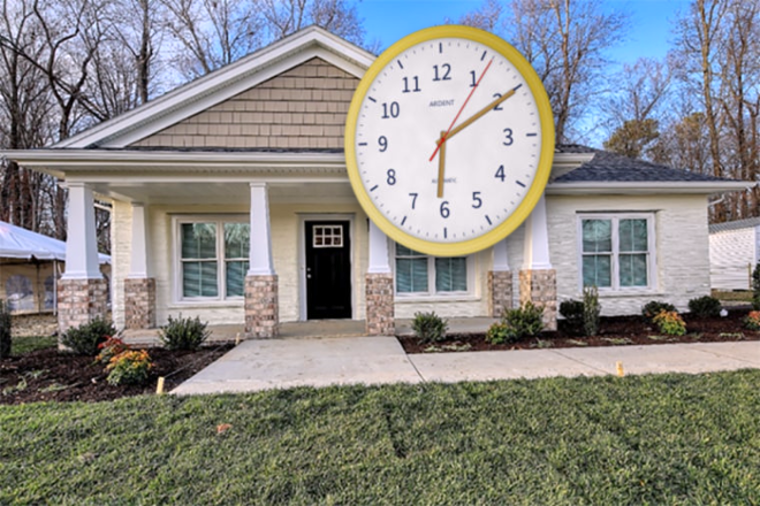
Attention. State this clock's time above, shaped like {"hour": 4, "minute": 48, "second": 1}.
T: {"hour": 6, "minute": 10, "second": 6}
